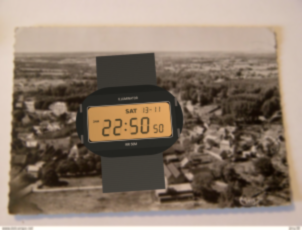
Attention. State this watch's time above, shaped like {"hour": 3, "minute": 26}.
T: {"hour": 22, "minute": 50}
